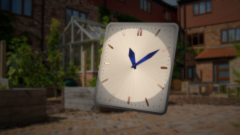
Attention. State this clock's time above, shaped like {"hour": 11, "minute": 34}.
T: {"hour": 11, "minute": 9}
